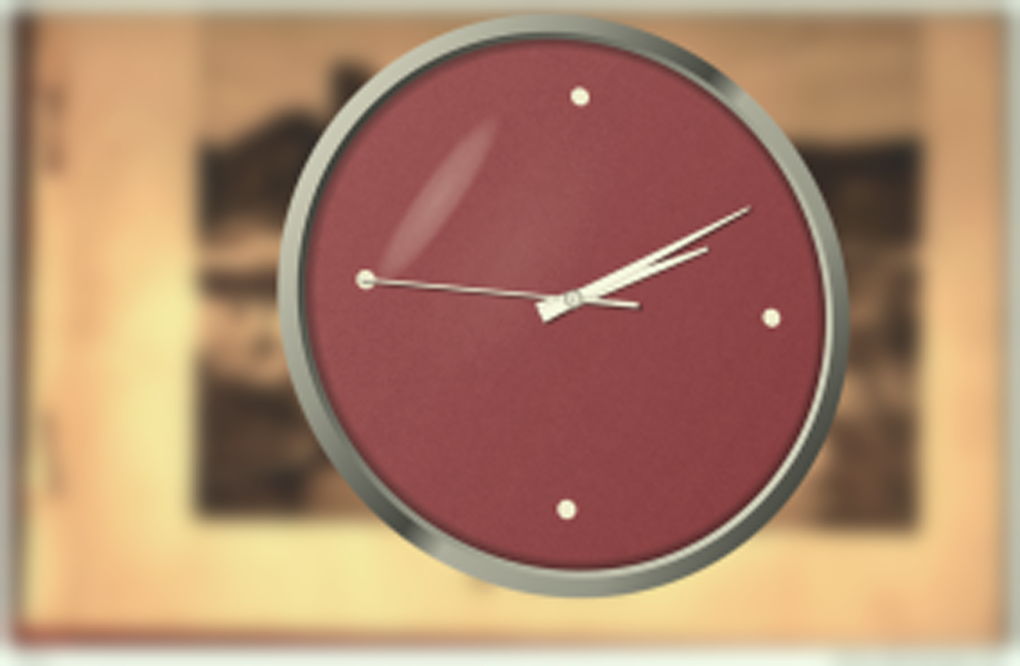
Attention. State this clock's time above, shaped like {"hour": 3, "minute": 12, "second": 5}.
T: {"hour": 2, "minute": 9, "second": 45}
